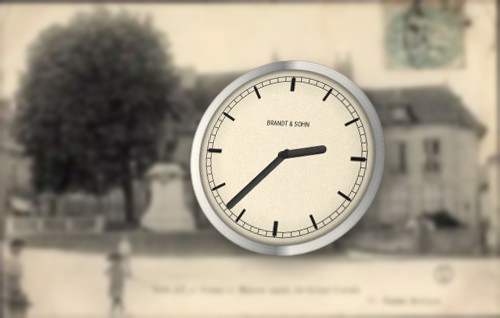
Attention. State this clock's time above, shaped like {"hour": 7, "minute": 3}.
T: {"hour": 2, "minute": 37}
